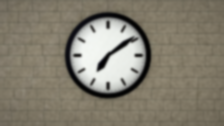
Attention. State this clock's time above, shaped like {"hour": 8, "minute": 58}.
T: {"hour": 7, "minute": 9}
